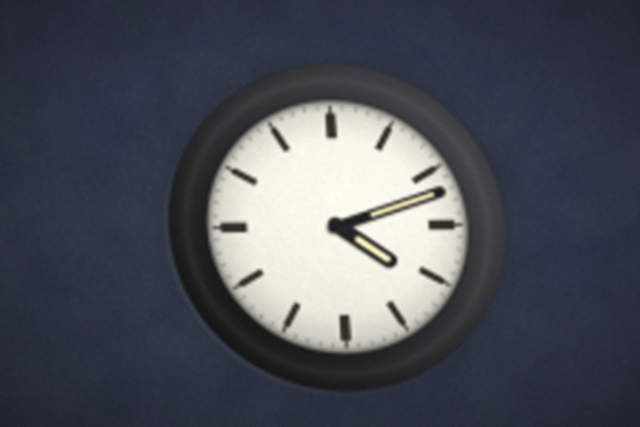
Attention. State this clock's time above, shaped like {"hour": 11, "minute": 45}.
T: {"hour": 4, "minute": 12}
